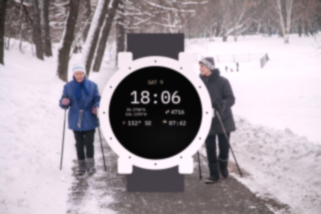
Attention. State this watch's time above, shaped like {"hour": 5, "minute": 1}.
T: {"hour": 18, "minute": 6}
